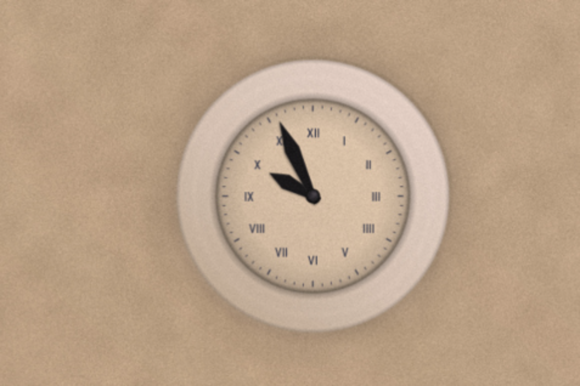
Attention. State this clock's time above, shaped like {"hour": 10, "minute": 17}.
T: {"hour": 9, "minute": 56}
